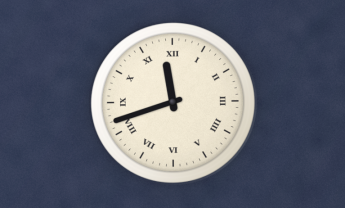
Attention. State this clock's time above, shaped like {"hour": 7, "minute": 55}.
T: {"hour": 11, "minute": 42}
